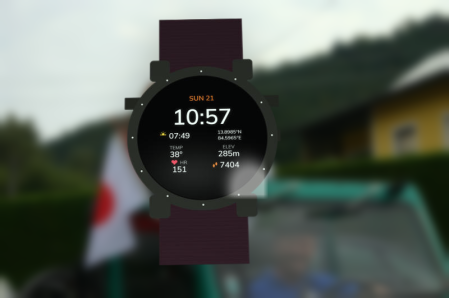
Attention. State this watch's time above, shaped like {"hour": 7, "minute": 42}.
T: {"hour": 10, "minute": 57}
